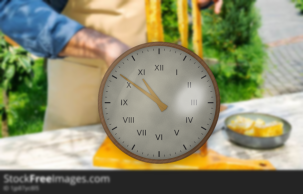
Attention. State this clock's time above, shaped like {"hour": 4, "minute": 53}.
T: {"hour": 10, "minute": 51}
